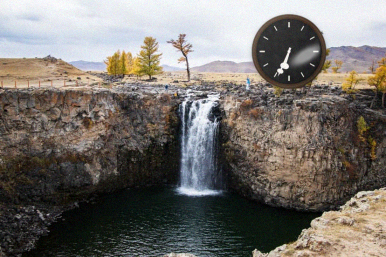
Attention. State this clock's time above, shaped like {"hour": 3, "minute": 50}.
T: {"hour": 6, "minute": 34}
